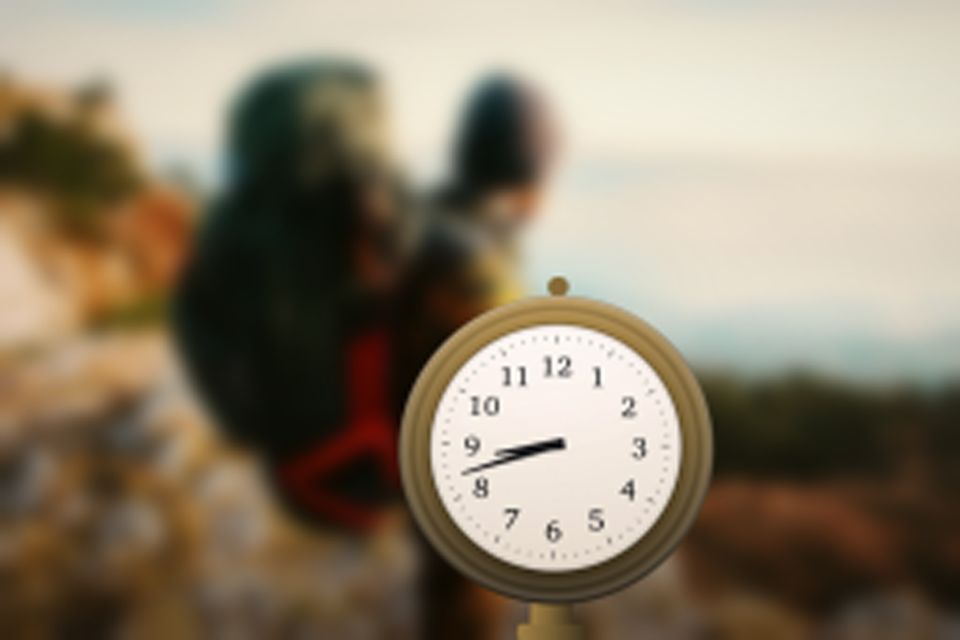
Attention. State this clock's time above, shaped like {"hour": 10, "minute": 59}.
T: {"hour": 8, "minute": 42}
